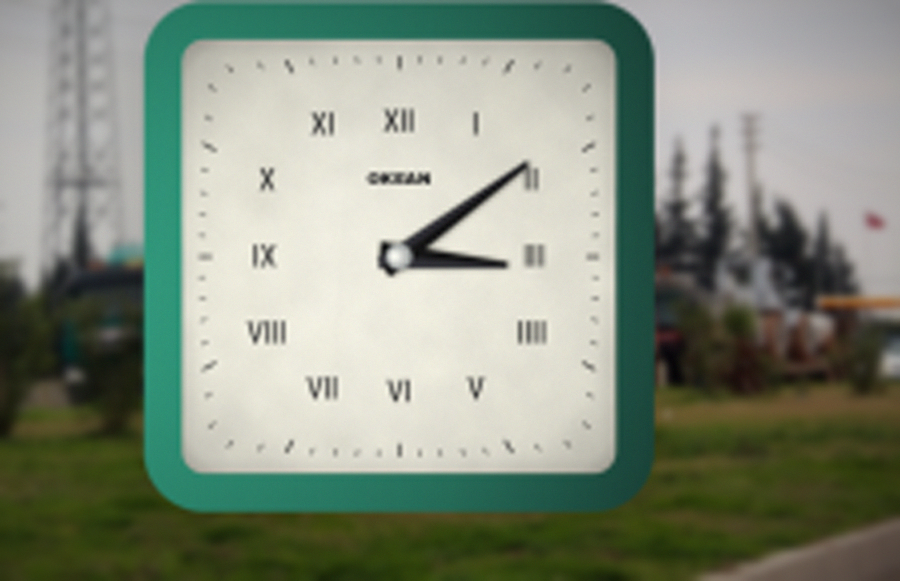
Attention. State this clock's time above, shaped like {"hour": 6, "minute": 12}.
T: {"hour": 3, "minute": 9}
